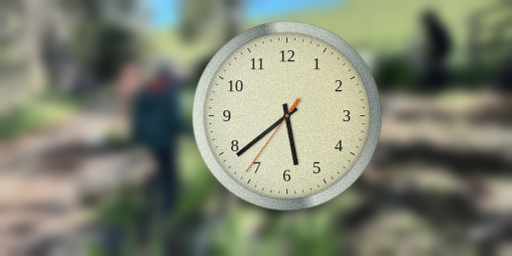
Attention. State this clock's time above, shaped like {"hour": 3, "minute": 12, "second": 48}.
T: {"hour": 5, "minute": 38, "second": 36}
